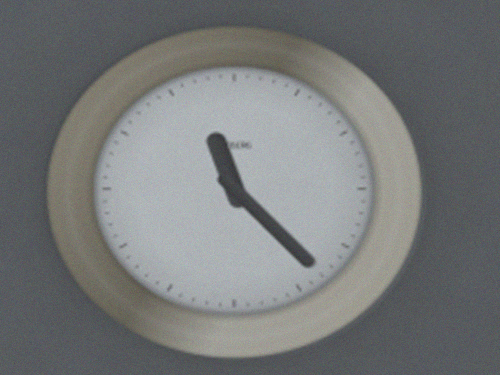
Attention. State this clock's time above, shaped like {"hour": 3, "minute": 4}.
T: {"hour": 11, "minute": 23}
